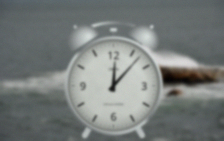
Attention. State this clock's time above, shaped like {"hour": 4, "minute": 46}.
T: {"hour": 12, "minute": 7}
